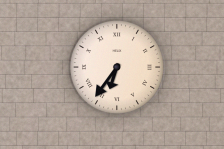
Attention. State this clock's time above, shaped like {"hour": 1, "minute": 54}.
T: {"hour": 6, "minute": 36}
